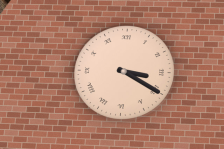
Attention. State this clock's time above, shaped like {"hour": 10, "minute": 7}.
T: {"hour": 3, "minute": 20}
